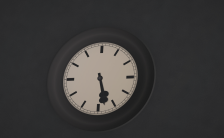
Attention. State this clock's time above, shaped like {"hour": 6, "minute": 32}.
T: {"hour": 5, "minute": 28}
